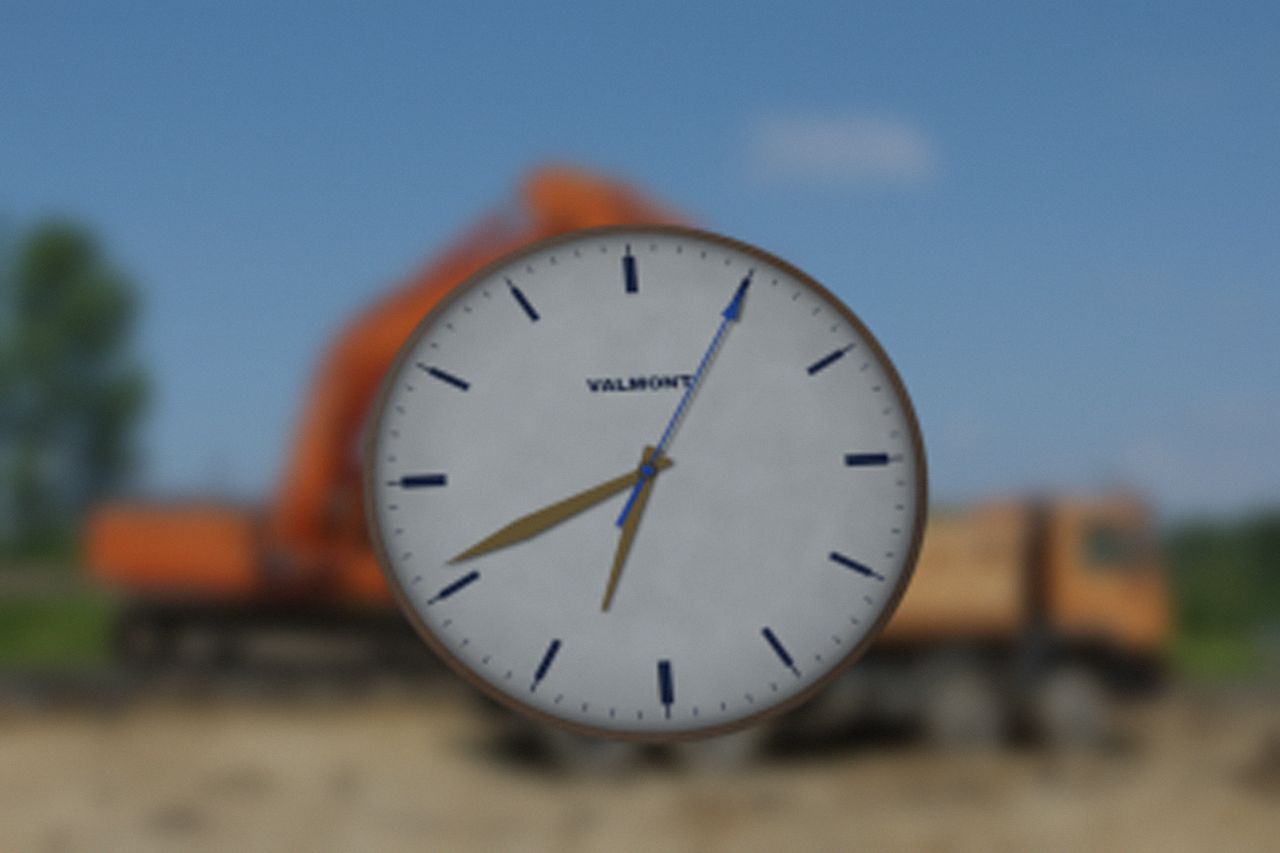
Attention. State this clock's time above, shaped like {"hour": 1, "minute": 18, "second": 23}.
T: {"hour": 6, "minute": 41, "second": 5}
